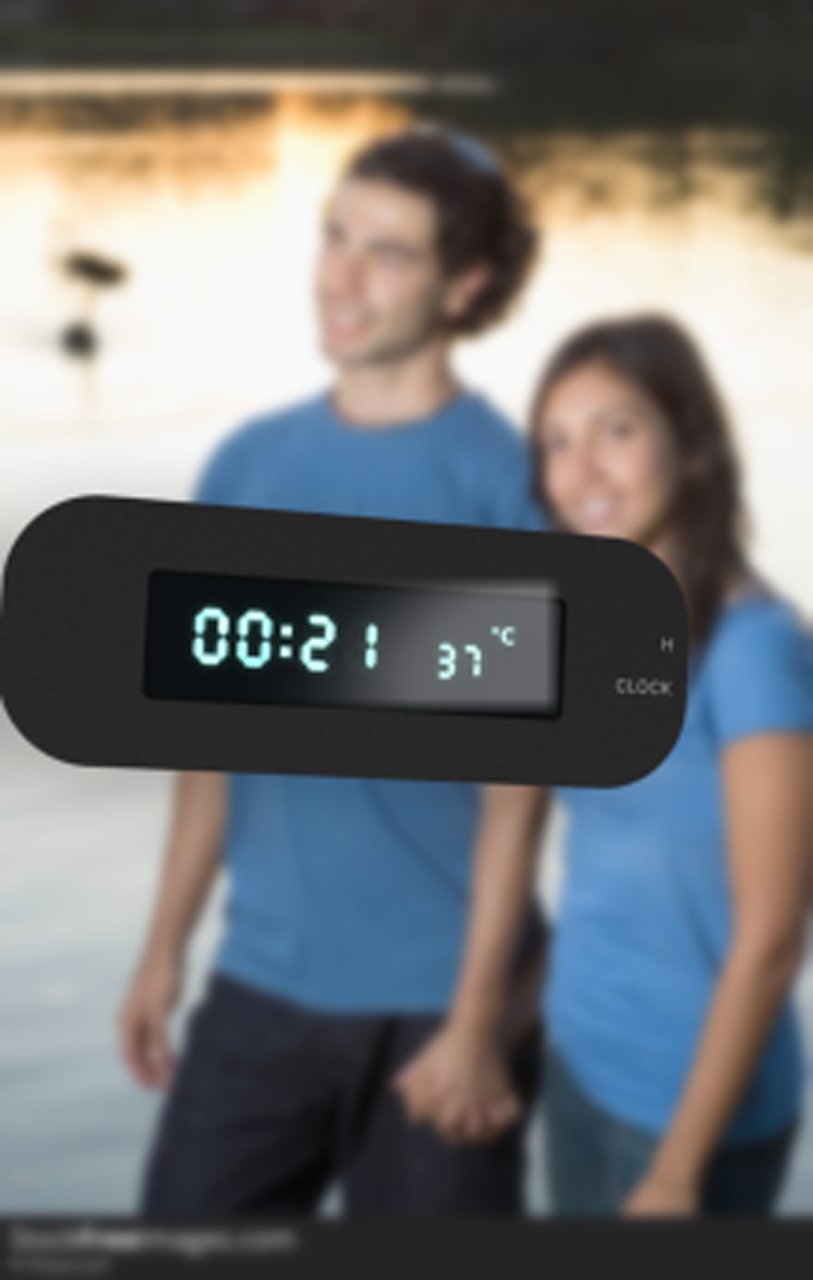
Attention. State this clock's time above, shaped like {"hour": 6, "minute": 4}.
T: {"hour": 0, "minute": 21}
